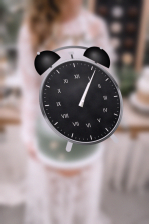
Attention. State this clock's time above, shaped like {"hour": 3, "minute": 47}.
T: {"hour": 1, "minute": 6}
